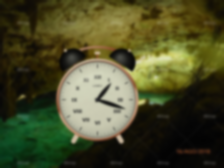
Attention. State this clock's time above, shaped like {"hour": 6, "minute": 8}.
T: {"hour": 1, "minute": 18}
